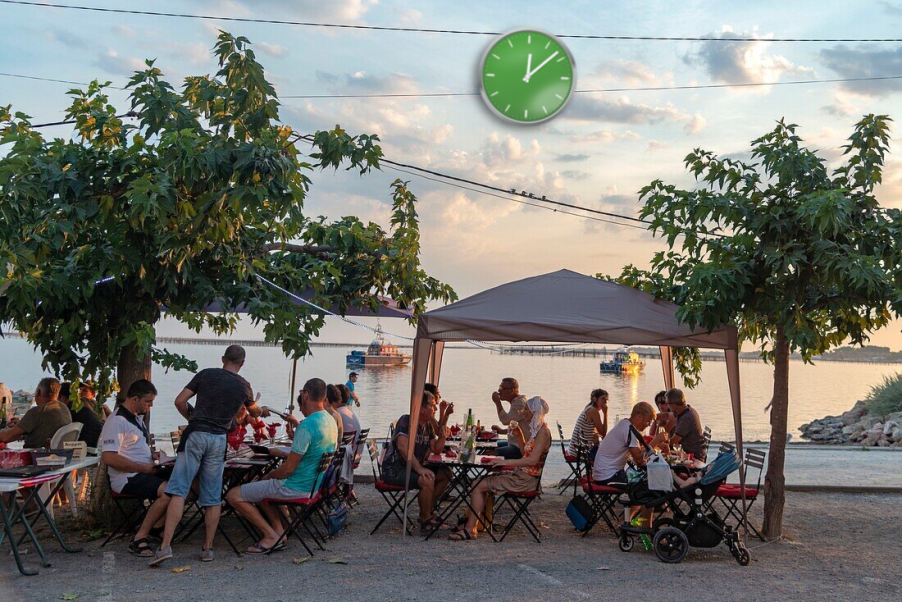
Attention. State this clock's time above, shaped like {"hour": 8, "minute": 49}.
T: {"hour": 12, "minute": 8}
